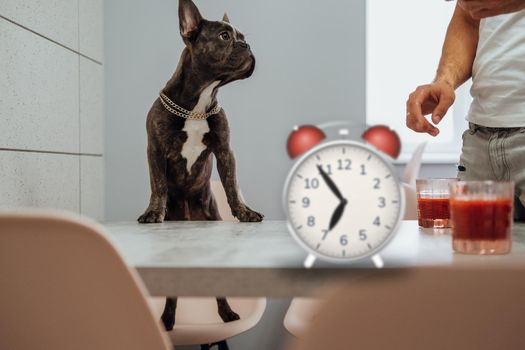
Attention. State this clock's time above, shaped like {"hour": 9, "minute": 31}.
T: {"hour": 6, "minute": 54}
